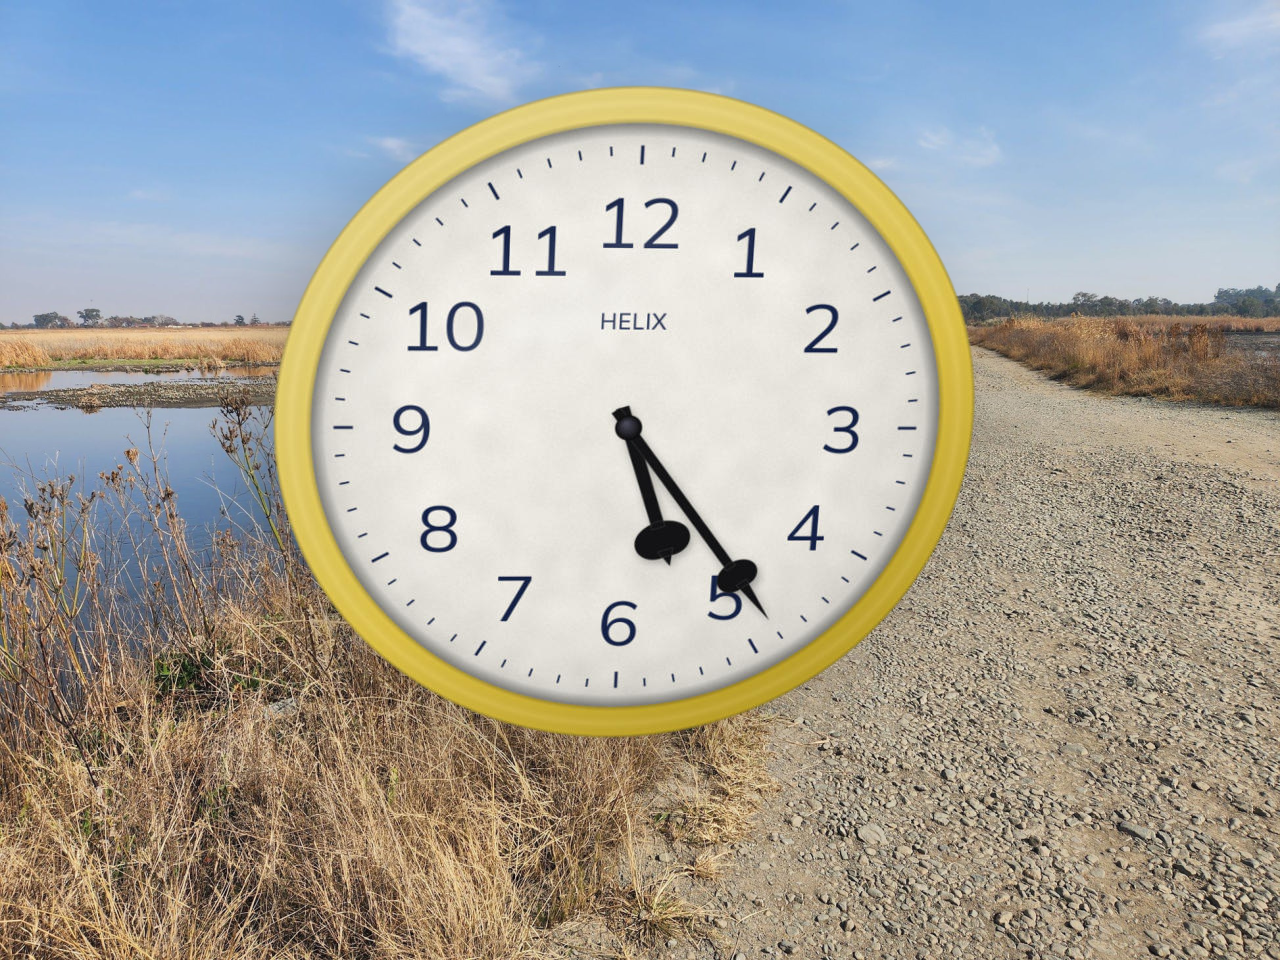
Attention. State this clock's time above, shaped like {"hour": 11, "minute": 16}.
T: {"hour": 5, "minute": 24}
